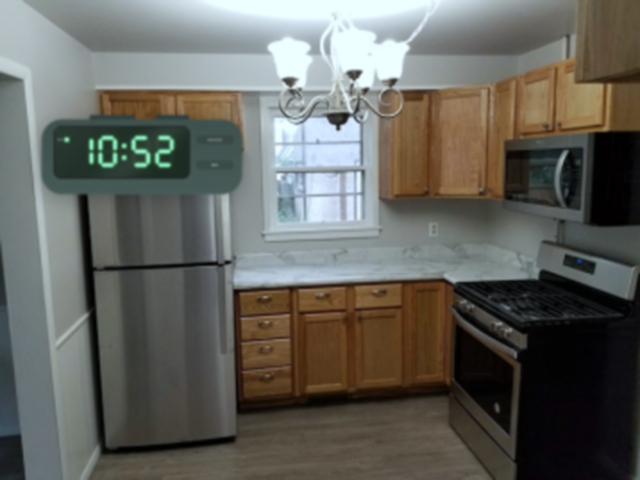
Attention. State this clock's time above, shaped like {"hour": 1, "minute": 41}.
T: {"hour": 10, "minute": 52}
